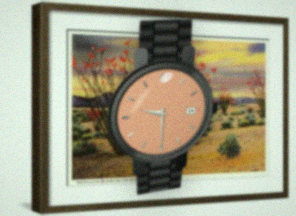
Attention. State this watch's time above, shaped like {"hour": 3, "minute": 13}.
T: {"hour": 9, "minute": 30}
